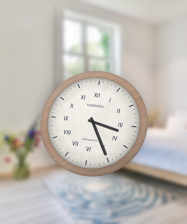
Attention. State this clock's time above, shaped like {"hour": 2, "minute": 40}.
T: {"hour": 3, "minute": 25}
